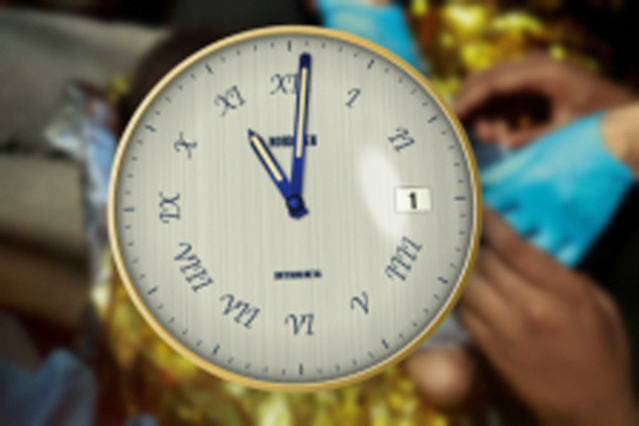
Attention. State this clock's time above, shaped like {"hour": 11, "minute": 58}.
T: {"hour": 11, "minute": 1}
